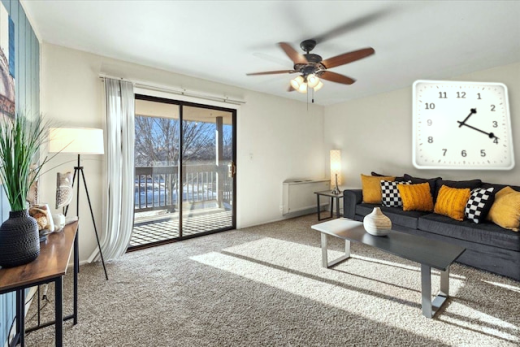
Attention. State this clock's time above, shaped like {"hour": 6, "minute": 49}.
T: {"hour": 1, "minute": 19}
